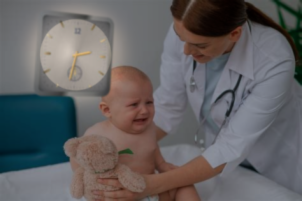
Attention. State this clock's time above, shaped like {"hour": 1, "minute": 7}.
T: {"hour": 2, "minute": 32}
